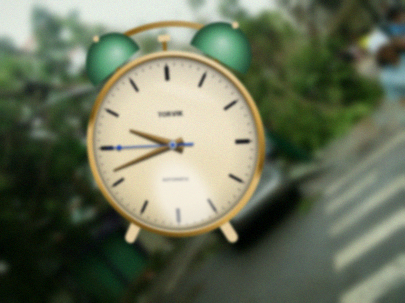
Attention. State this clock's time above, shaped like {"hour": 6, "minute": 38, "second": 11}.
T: {"hour": 9, "minute": 41, "second": 45}
